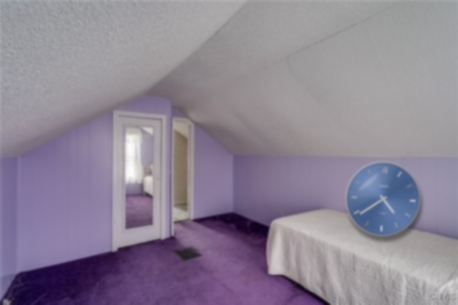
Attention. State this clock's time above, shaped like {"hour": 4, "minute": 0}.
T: {"hour": 4, "minute": 39}
